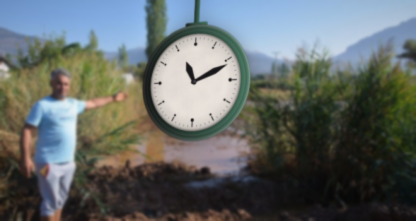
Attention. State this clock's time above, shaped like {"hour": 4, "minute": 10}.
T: {"hour": 11, "minute": 11}
